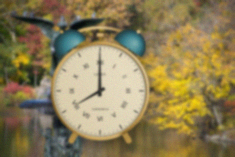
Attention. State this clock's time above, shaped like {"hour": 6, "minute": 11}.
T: {"hour": 8, "minute": 0}
